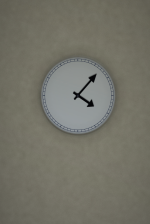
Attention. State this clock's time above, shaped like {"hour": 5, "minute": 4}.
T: {"hour": 4, "minute": 7}
